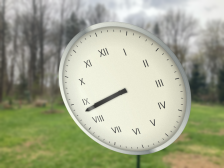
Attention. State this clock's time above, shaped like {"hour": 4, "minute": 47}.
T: {"hour": 8, "minute": 43}
